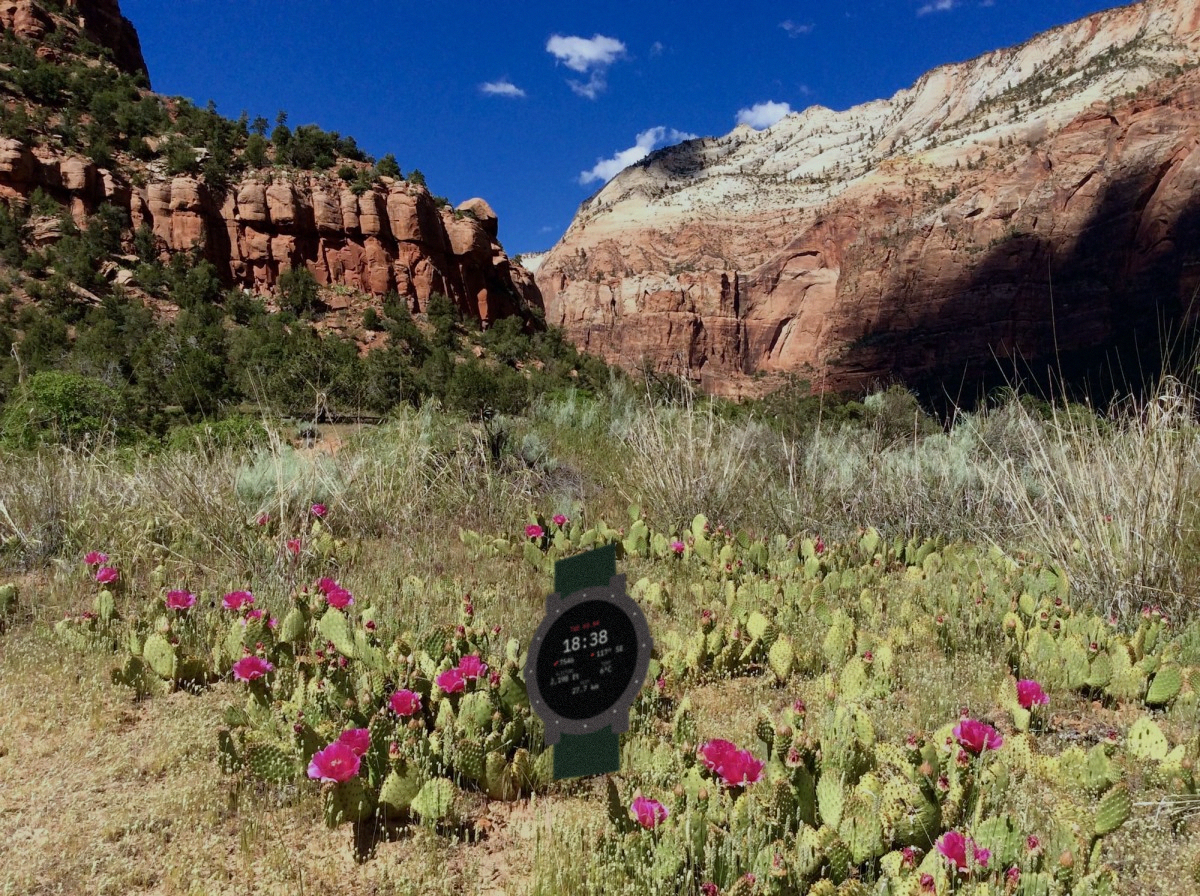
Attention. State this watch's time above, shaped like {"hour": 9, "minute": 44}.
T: {"hour": 18, "minute": 38}
